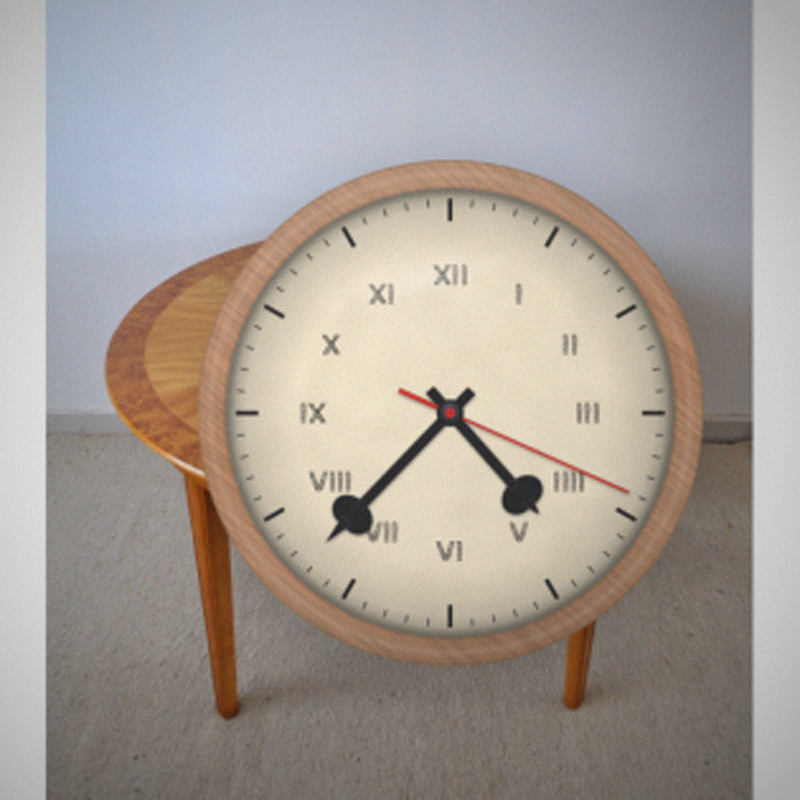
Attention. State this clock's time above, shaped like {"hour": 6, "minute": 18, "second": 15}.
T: {"hour": 4, "minute": 37, "second": 19}
